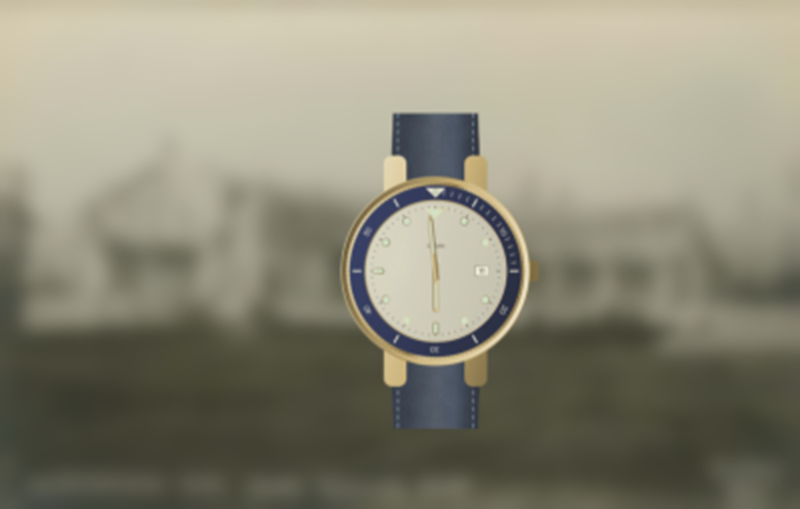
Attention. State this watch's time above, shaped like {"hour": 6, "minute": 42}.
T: {"hour": 5, "minute": 59}
